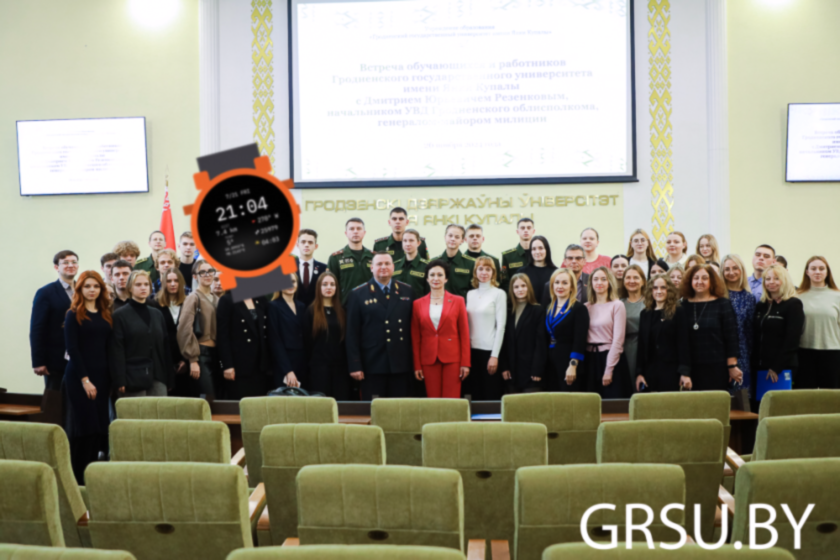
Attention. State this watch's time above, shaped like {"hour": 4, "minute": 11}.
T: {"hour": 21, "minute": 4}
